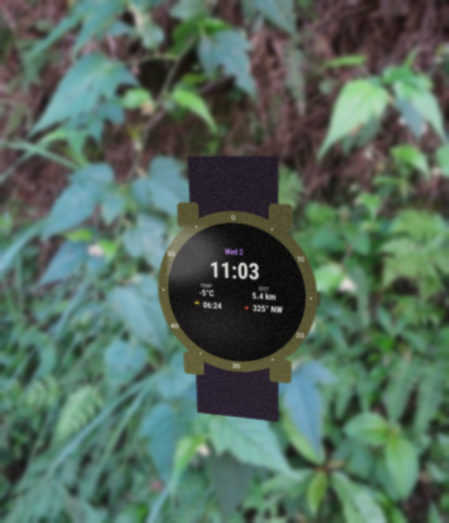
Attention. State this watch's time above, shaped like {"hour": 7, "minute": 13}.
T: {"hour": 11, "minute": 3}
